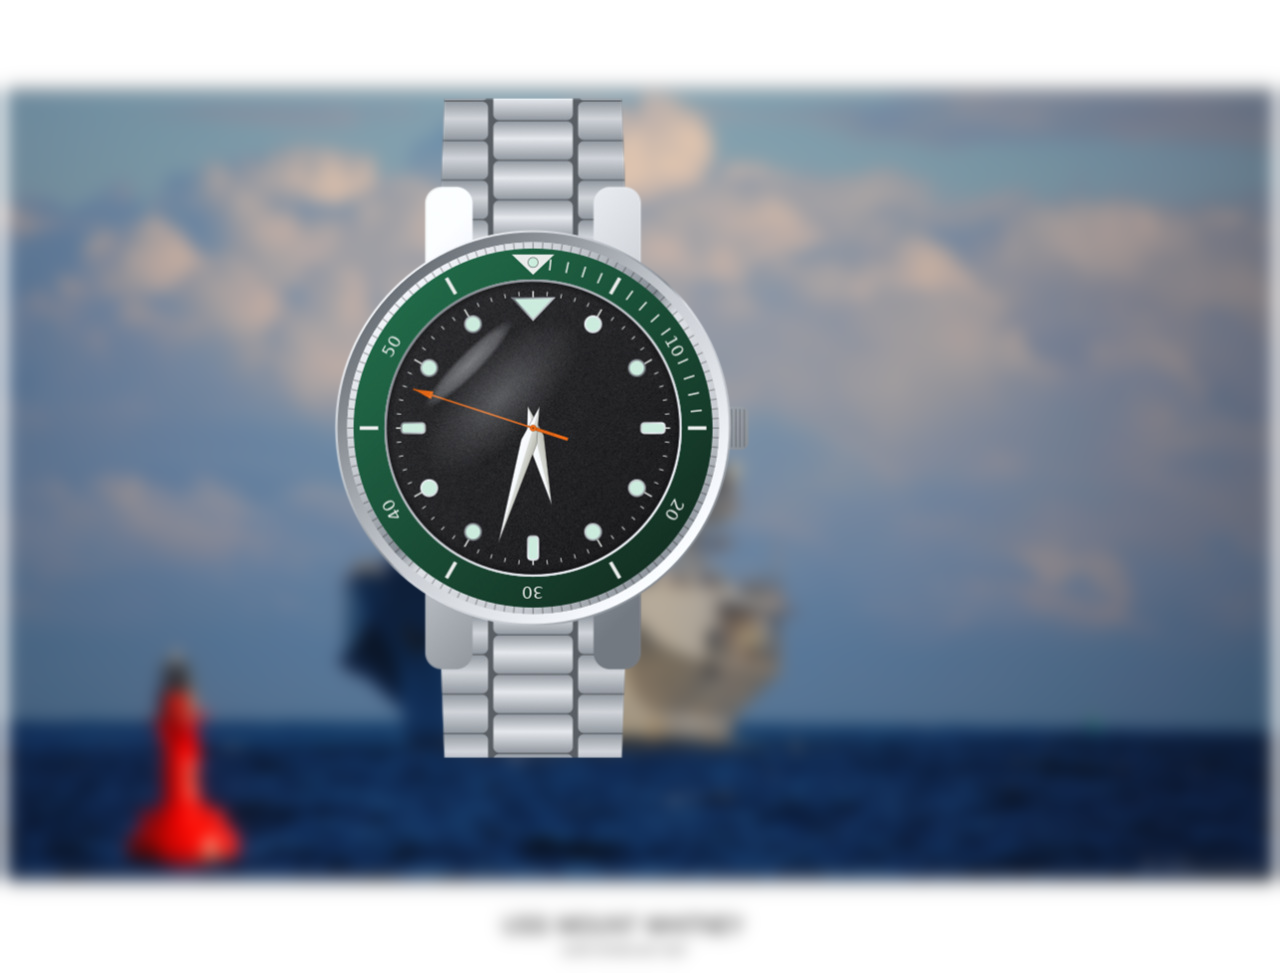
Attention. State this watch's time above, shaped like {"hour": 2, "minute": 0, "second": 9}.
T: {"hour": 5, "minute": 32, "second": 48}
